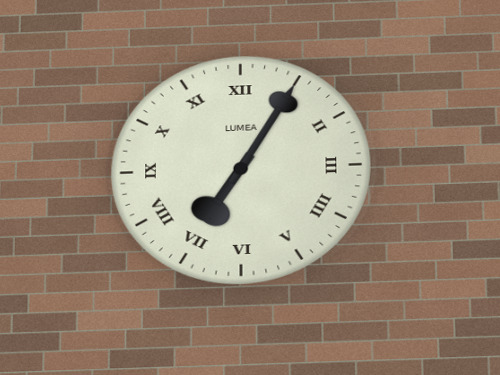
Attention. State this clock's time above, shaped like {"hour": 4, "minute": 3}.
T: {"hour": 7, "minute": 5}
